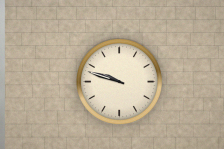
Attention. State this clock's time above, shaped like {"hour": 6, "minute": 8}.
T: {"hour": 9, "minute": 48}
